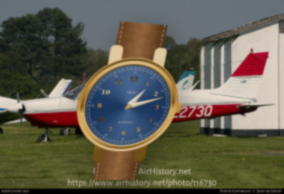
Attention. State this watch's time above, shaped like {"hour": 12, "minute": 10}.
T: {"hour": 1, "minute": 12}
